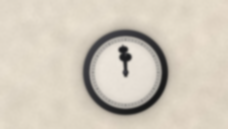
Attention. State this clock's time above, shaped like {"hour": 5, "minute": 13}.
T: {"hour": 11, "minute": 59}
